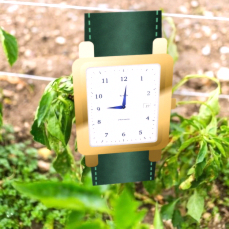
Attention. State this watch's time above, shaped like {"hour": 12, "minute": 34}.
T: {"hour": 9, "minute": 1}
